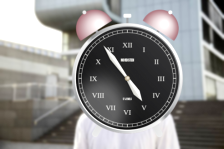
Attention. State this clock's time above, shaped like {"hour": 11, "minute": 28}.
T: {"hour": 4, "minute": 54}
